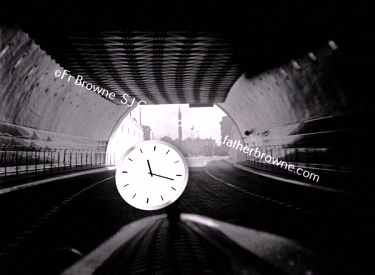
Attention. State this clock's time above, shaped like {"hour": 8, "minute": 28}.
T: {"hour": 11, "minute": 17}
